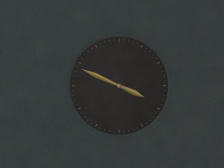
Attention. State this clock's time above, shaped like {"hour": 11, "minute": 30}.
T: {"hour": 3, "minute": 49}
